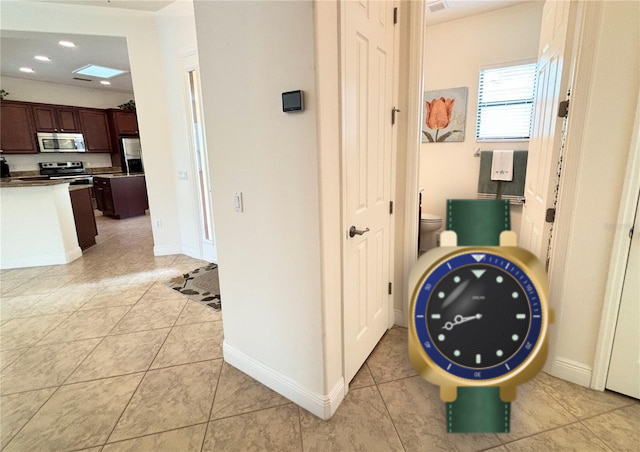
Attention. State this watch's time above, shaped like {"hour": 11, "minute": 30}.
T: {"hour": 8, "minute": 42}
